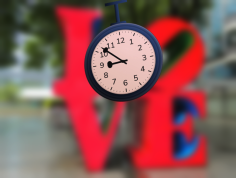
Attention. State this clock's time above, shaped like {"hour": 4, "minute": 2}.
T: {"hour": 8, "minute": 52}
